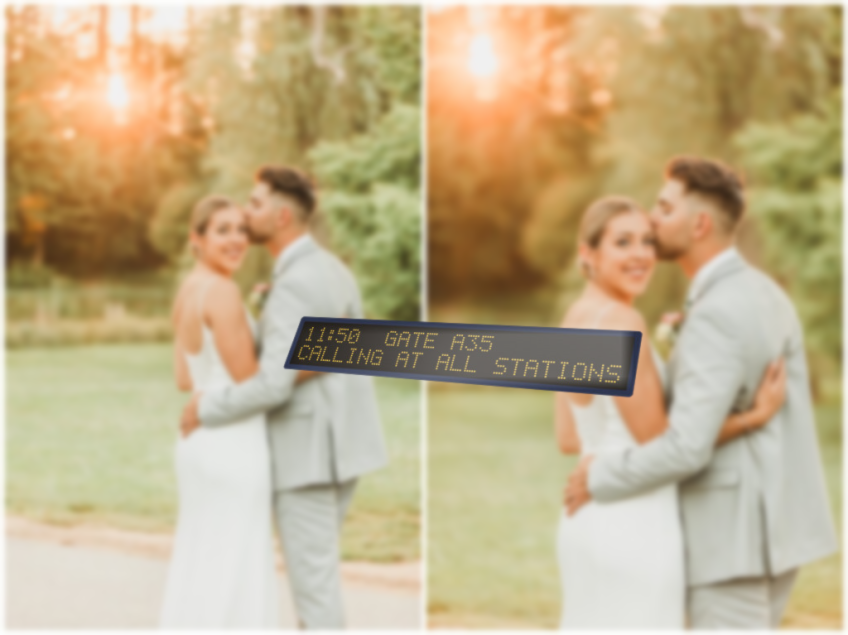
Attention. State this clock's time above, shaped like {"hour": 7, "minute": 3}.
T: {"hour": 11, "minute": 50}
